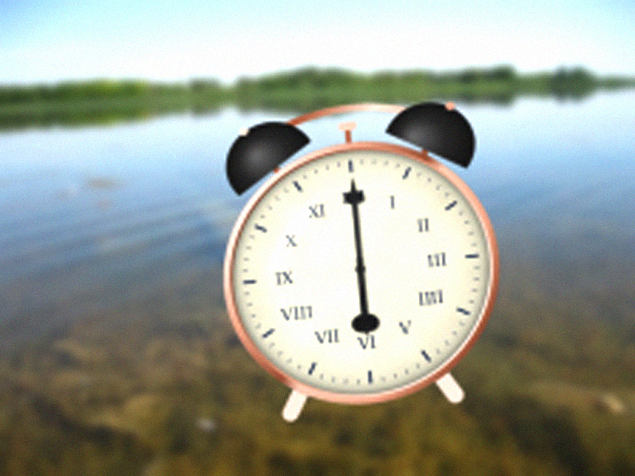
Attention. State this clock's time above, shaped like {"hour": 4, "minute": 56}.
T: {"hour": 6, "minute": 0}
